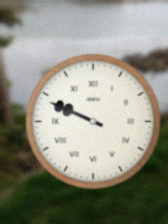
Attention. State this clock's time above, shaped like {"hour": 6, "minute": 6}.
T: {"hour": 9, "minute": 49}
